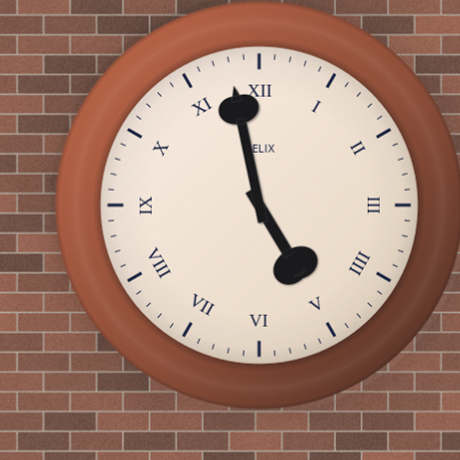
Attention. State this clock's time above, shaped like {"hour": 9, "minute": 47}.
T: {"hour": 4, "minute": 58}
